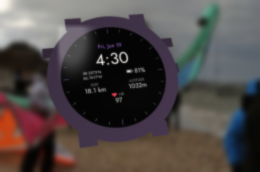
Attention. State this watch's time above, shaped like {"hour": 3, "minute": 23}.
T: {"hour": 4, "minute": 30}
